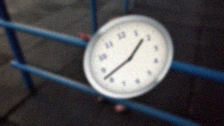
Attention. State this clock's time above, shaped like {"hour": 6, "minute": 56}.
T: {"hour": 1, "minute": 42}
